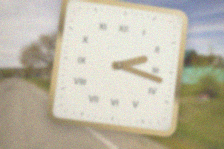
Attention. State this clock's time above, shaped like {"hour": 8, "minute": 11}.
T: {"hour": 2, "minute": 17}
